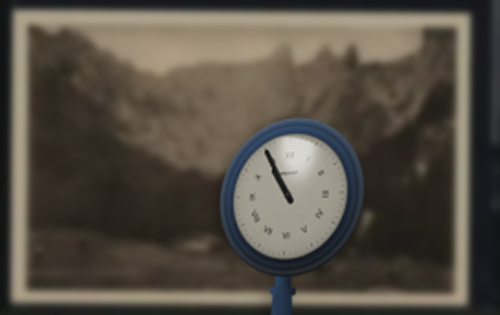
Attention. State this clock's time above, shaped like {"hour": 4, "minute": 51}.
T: {"hour": 10, "minute": 55}
